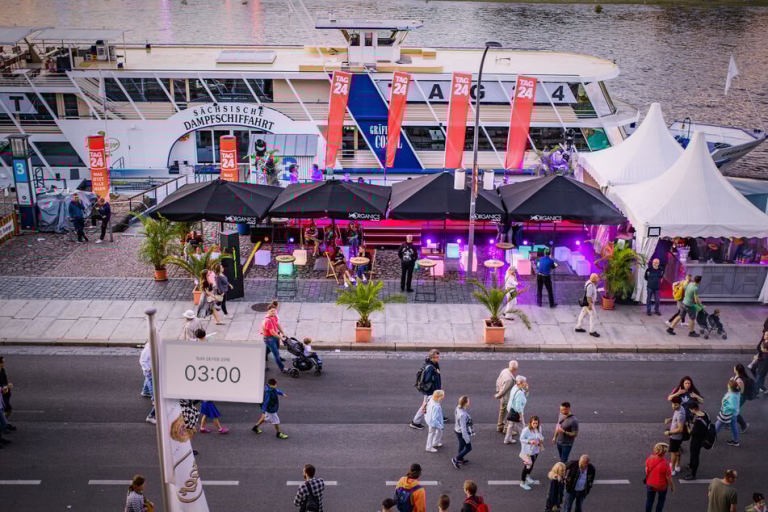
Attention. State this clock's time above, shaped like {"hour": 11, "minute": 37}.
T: {"hour": 3, "minute": 0}
